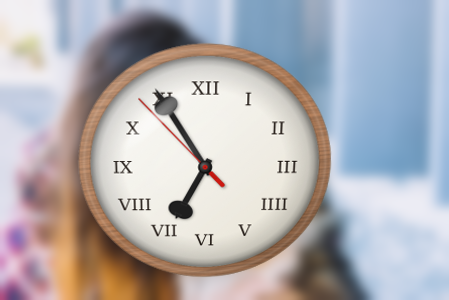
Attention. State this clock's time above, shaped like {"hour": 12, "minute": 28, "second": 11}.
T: {"hour": 6, "minute": 54, "second": 53}
